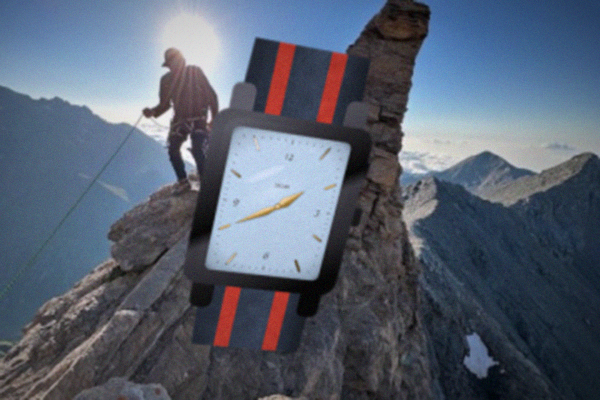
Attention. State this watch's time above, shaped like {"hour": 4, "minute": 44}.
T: {"hour": 1, "minute": 40}
